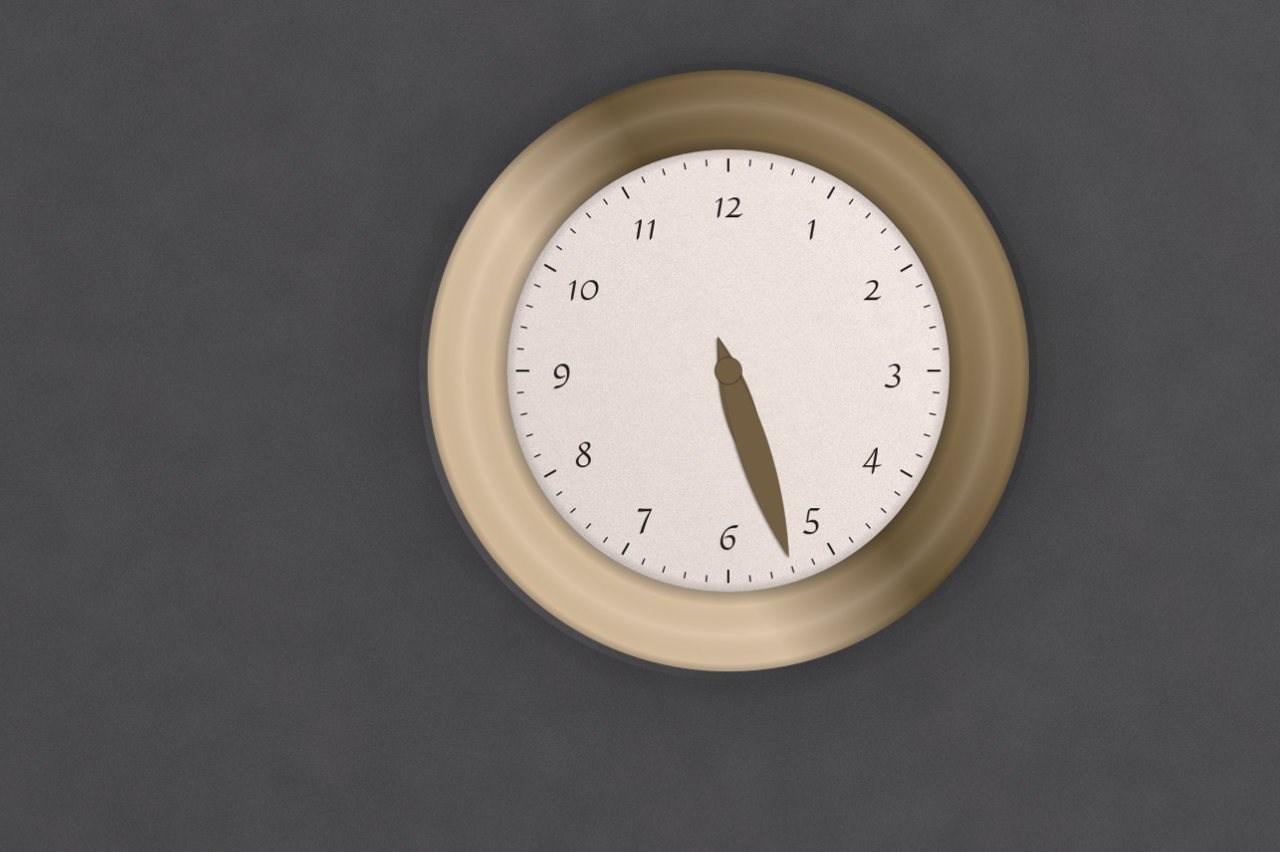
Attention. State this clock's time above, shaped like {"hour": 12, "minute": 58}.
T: {"hour": 5, "minute": 27}
